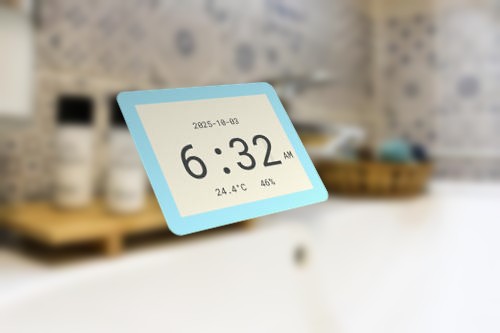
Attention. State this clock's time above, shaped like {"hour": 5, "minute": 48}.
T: {"hour": 6, "minute": 32}
